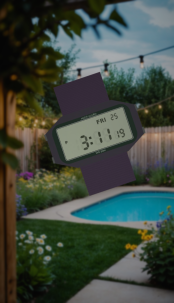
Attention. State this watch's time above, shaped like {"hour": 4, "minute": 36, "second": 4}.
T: {"hour": 3, "minute": 11, "second": 19}
